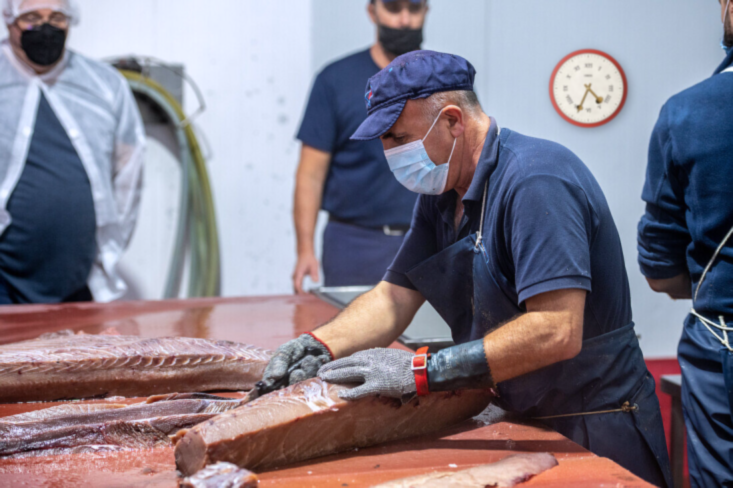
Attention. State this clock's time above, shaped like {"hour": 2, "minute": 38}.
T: {"hour": 4, "minute": 34}
